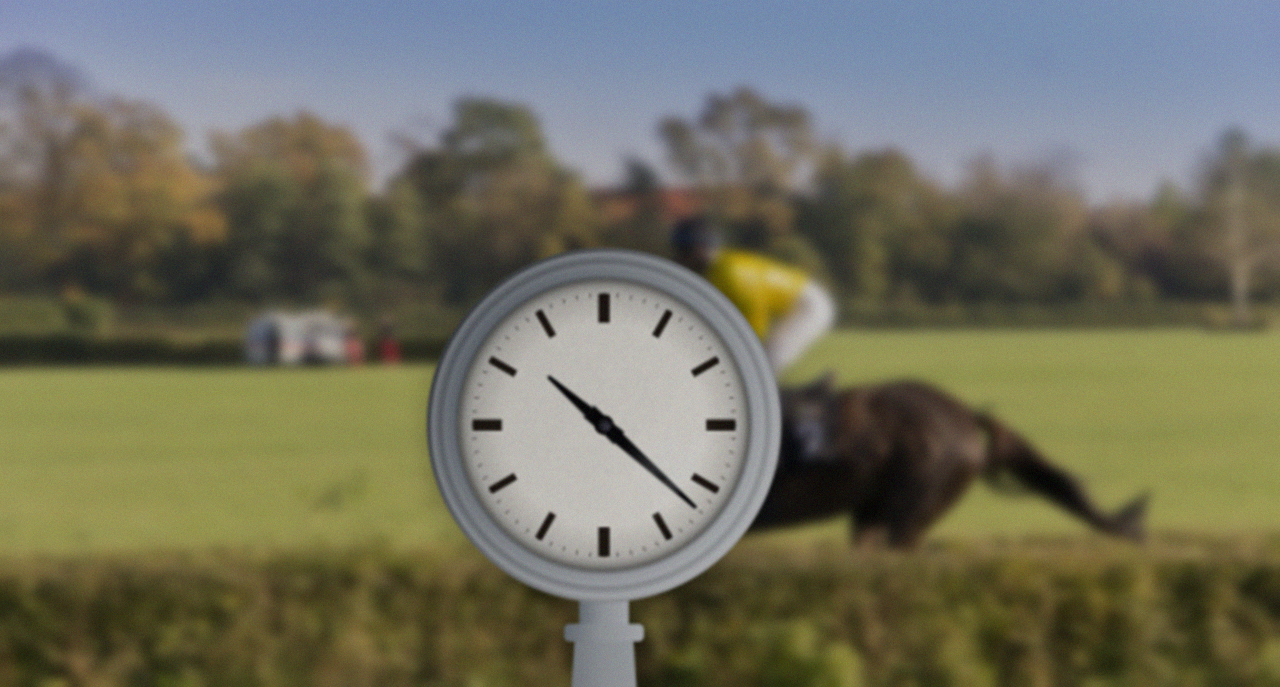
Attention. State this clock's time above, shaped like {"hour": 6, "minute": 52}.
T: {"hour": 10, "minute": 22}
